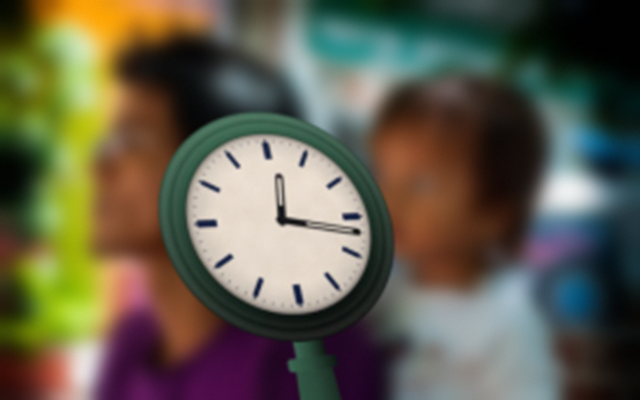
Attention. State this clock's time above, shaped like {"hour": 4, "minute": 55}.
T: {"hour": 12, "minute": 17}
